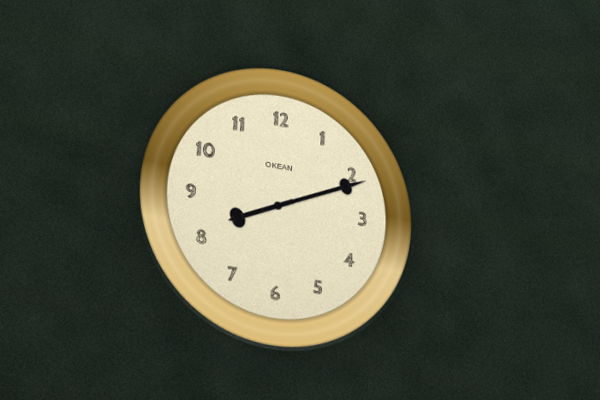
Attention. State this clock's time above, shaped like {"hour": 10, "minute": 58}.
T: {"hour": 8, "minute": 11}
